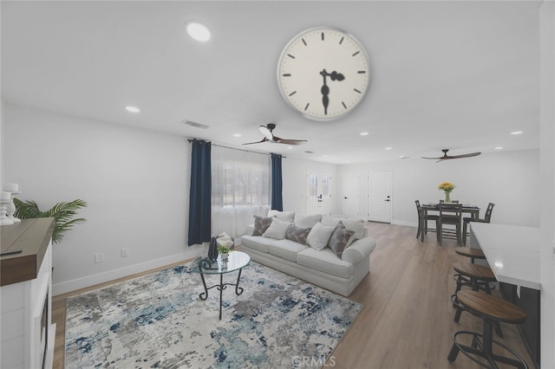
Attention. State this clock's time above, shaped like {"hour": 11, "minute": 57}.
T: {"hour": 3, "minute": 30}
